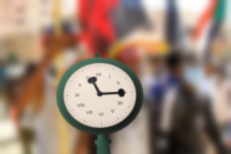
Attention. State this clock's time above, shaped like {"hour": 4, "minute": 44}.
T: {"hour": 11, "minute": 15}
